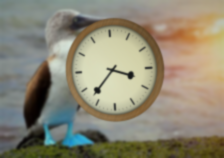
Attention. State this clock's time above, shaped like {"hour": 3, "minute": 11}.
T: {"hour": 3, "minute": 37}
